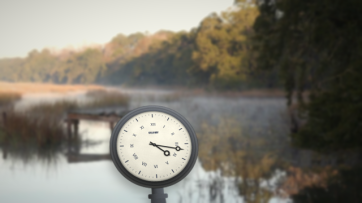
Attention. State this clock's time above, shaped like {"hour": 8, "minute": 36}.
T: {"hour": 4, "minute": 17}
